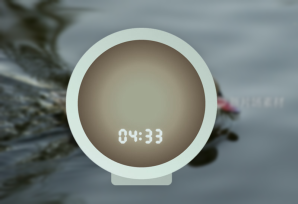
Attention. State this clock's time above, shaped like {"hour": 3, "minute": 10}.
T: {"hour": 4, "minute": 33}
